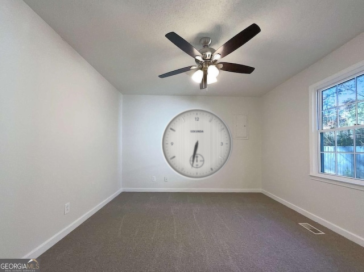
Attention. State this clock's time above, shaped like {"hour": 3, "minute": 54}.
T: {"hour": 6, "minute": 32}
